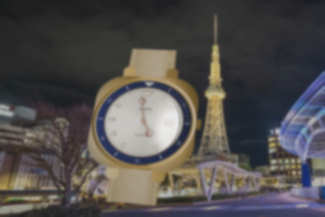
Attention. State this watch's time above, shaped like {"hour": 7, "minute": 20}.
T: {"hour": 4, "minute": 58}
